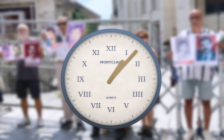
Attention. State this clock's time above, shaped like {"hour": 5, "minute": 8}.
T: {"hour": 1, "minute": 7}
